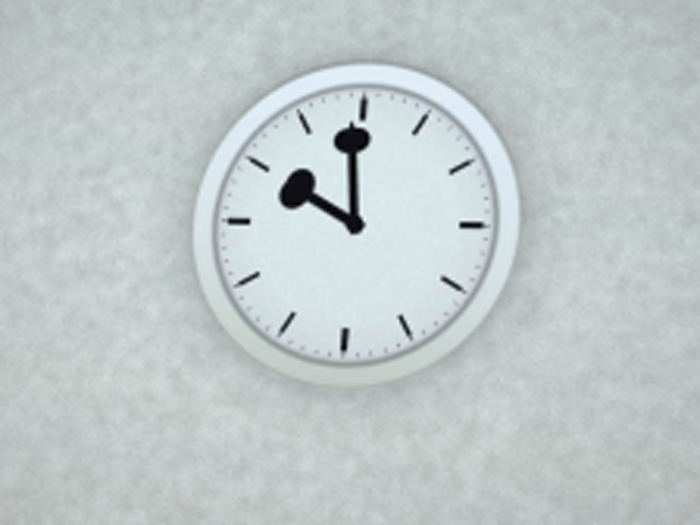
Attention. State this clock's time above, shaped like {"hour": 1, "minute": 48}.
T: {"hour": 9, "minute": 59}
